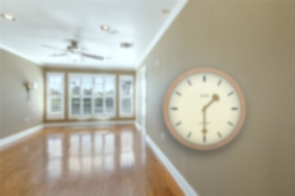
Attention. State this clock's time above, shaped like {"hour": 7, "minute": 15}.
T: {"hour": 1, "minute": 30}
